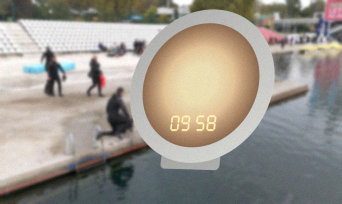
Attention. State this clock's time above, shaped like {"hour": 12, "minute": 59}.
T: {"hour": 9, "minute": 58}
